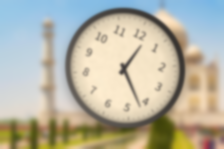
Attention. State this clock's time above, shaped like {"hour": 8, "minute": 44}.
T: {"hour": 12, "minute": 22}
